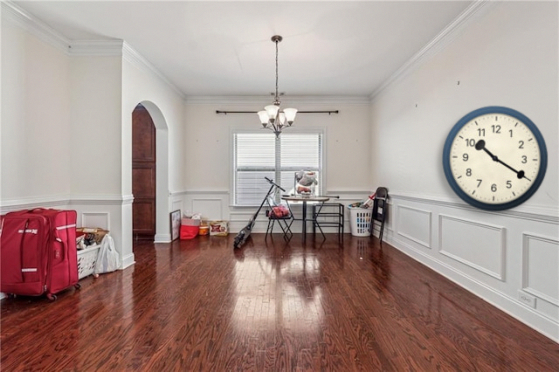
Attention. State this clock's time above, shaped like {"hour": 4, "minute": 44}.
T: {"hour": 10, "minute": 20}
